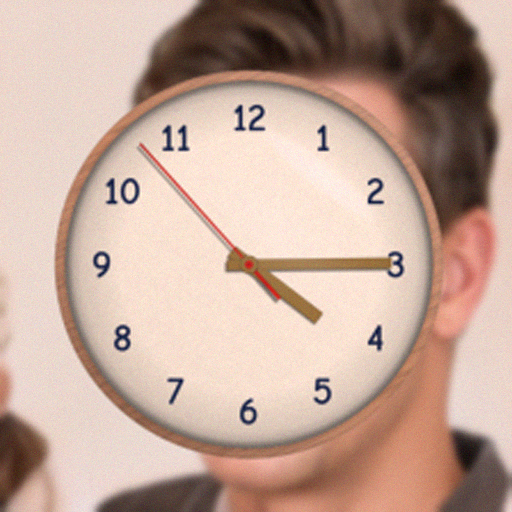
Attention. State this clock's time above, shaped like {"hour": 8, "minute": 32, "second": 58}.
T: {"hour": 4, "minute": 14, "second": 53}
